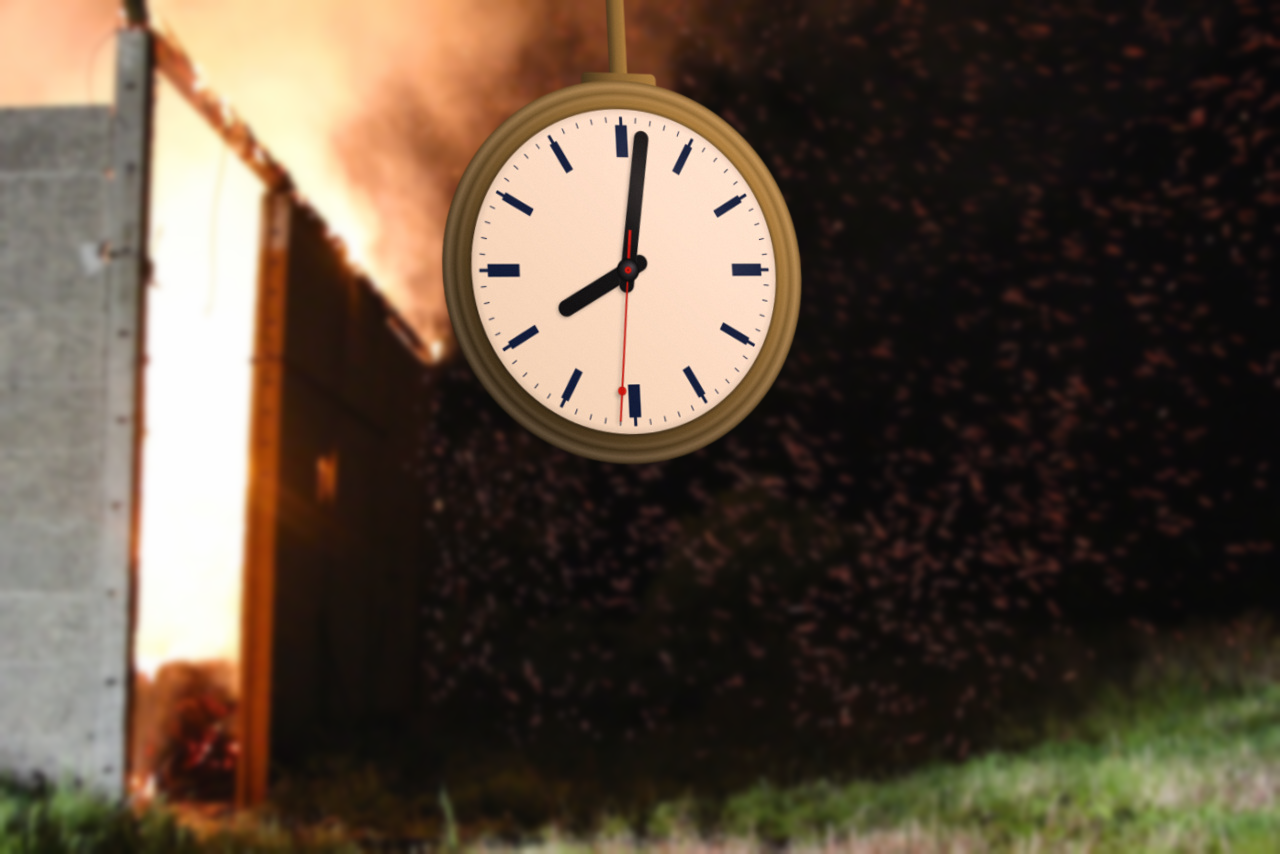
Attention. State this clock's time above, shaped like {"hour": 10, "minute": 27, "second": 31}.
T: {"hour": 8, "minute": 1, "second": 31}
